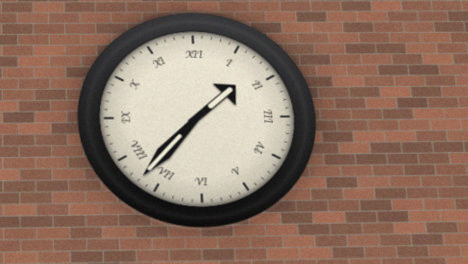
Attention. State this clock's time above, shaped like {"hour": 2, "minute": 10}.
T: {"hour": 1, "minute": 37}
